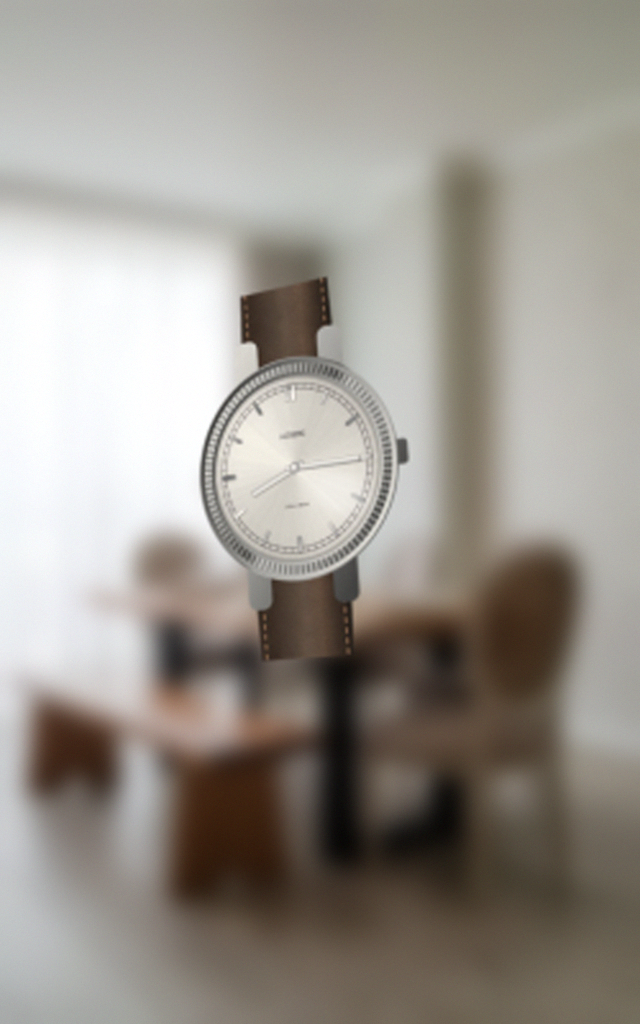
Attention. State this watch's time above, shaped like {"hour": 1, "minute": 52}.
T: {"hour": 8, "minute": 15}
